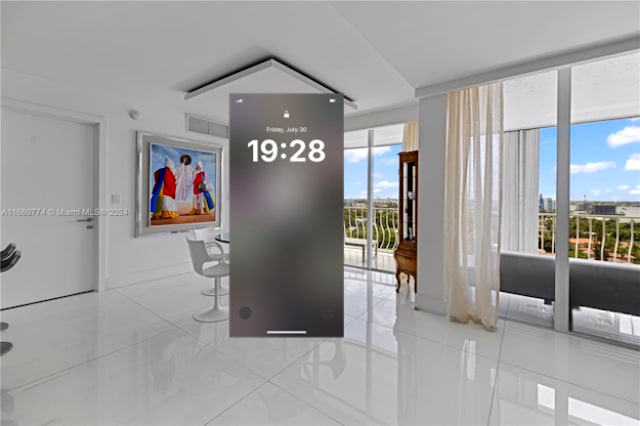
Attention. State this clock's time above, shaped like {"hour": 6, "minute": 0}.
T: {"hour": 19, "minute": 28}
